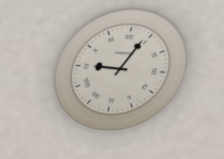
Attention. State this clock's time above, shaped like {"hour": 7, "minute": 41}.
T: {"hour": 9, "minute": 4}
